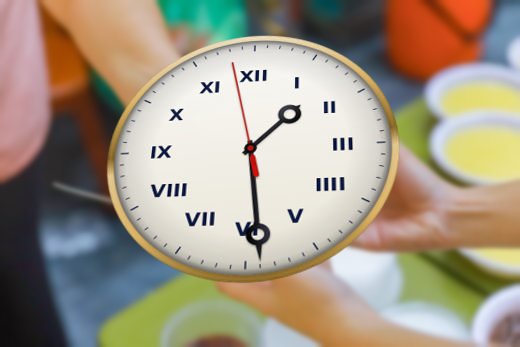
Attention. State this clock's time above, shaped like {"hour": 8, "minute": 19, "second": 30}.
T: {"hour": 1, "minute": 28, "second": 58}
